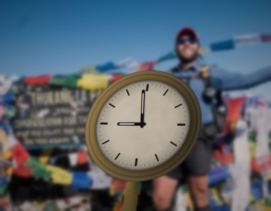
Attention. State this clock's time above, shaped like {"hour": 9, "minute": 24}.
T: {"hour": 8, "minute": 59}
